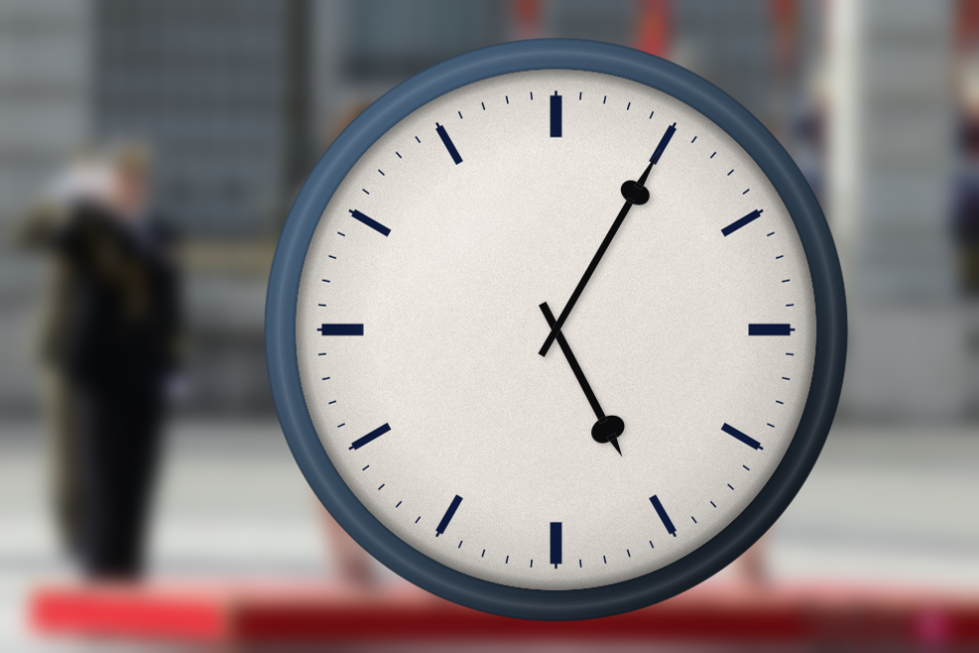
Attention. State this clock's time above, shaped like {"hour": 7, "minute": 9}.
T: {"hour": 5, "minute": 5}
